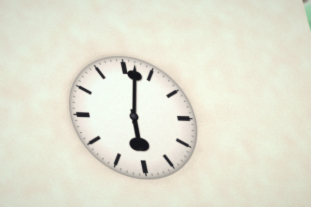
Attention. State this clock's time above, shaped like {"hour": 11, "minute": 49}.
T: {"hour": 6, "minute": 2}
